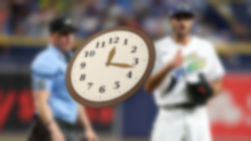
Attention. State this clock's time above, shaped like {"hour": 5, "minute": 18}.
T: {"hour": 12, "minute": 17}
